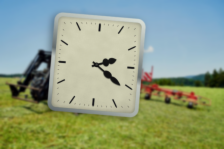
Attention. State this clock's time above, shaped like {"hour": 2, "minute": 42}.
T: {"hour": 2, "minute": 21}
